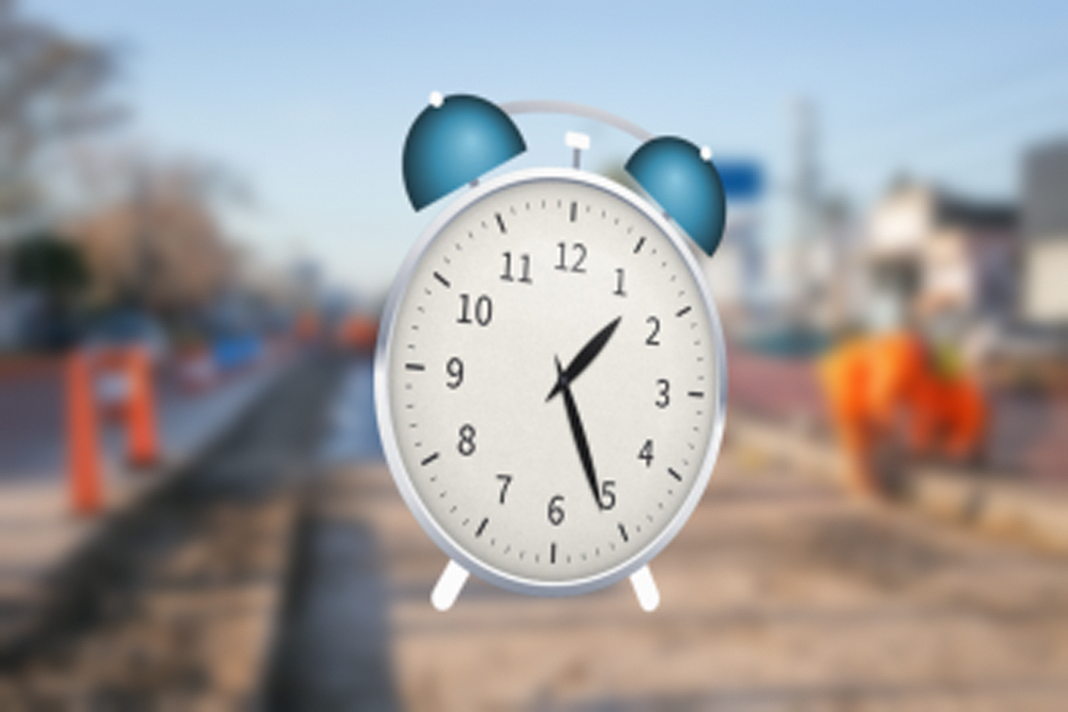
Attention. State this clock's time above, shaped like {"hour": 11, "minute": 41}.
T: {"hour": 1, "minute": 26}
